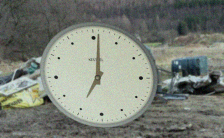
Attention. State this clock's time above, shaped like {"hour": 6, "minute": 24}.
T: {"hour": 7, "minute": 1}
